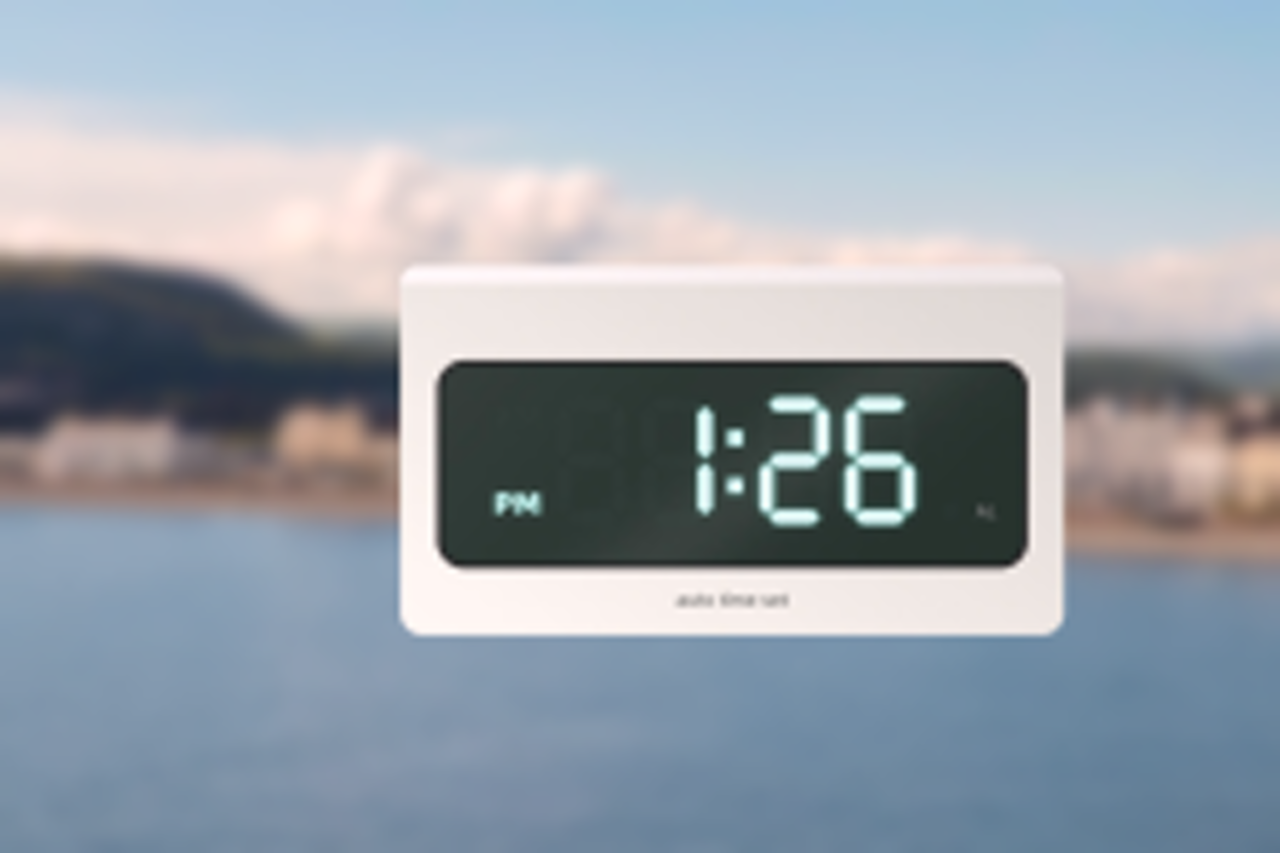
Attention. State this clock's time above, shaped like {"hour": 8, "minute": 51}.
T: {"hour": 1, "minute": 26}
